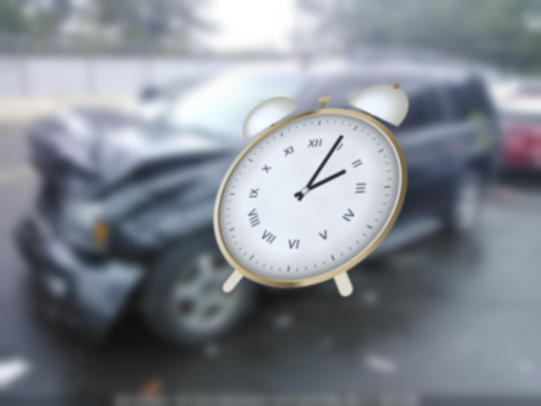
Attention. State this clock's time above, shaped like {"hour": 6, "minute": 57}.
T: {"hour": 2, "minute": 4}
